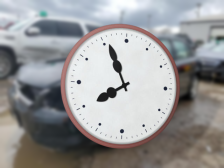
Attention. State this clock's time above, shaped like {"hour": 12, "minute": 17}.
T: {"hour": 7, "minute": 56}
